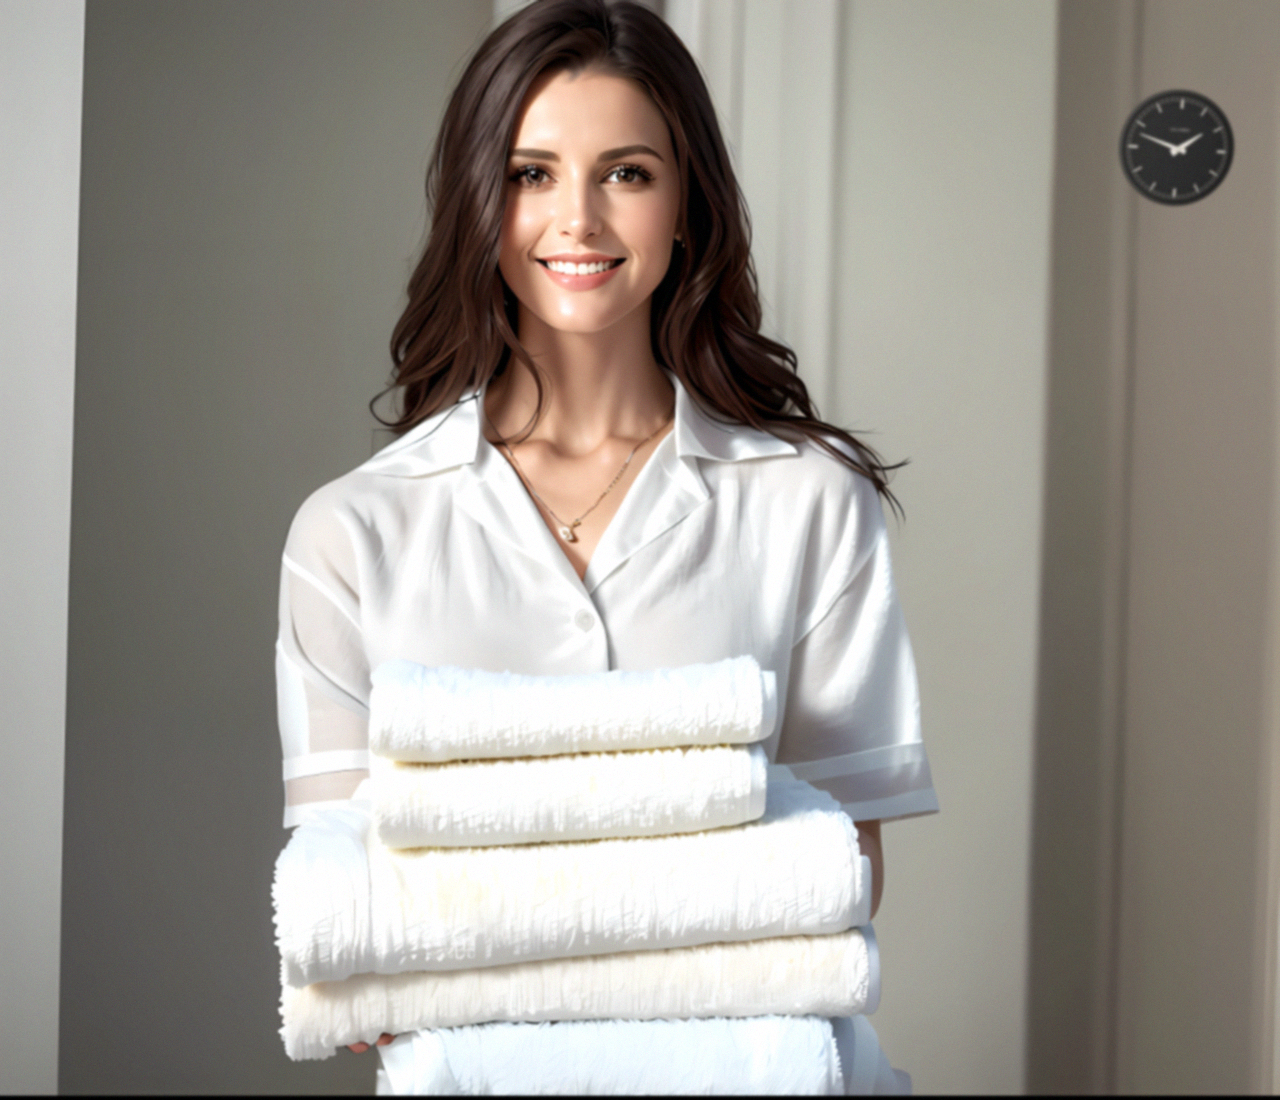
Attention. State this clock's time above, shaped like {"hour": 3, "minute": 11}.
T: {"hour": 1, "minute": 48}
